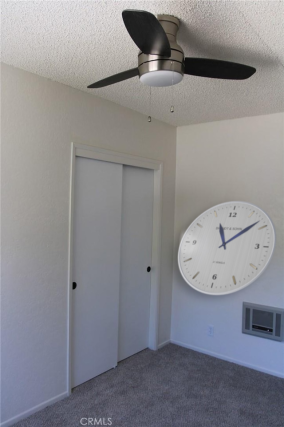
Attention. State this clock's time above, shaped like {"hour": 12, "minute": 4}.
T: {"hour": 11, "minute": 8}
